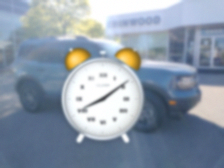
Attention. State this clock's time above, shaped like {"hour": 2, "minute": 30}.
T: {"hour": 8, "minute": 9}
